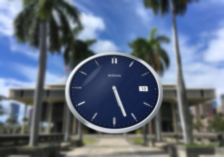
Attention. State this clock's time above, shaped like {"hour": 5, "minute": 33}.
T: {"hour": 5, "minute": 27}
